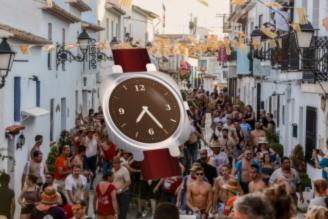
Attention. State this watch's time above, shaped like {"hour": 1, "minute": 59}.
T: {"hour": 7, "minute": 25}
